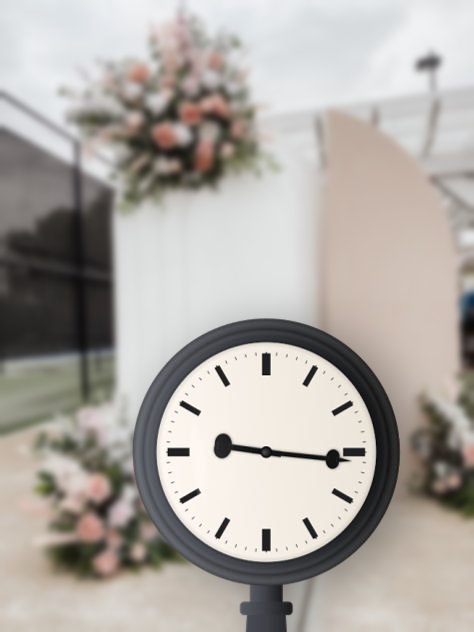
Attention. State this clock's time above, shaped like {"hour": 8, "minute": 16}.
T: {"hour": 9, "minute": 16}
